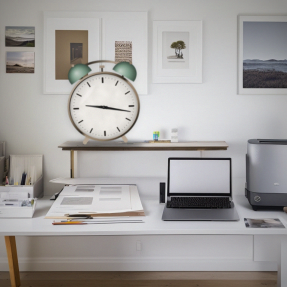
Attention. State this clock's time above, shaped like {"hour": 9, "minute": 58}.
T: {"hour": 9, "minute": 17}
